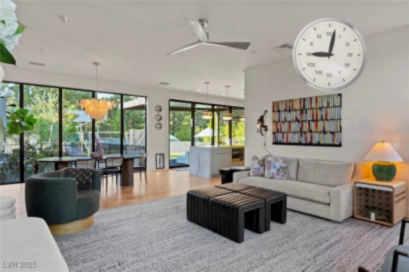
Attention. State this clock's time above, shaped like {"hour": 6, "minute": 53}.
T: {"hour": 9, "minute": 2}
